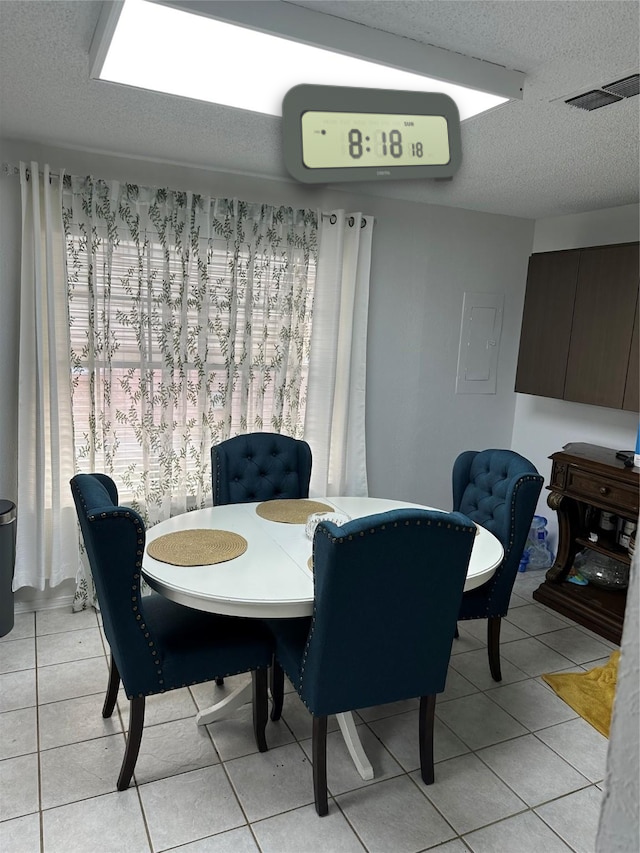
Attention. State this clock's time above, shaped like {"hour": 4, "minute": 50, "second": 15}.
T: {"hour": 8, "minute": 18, "second": 18}
